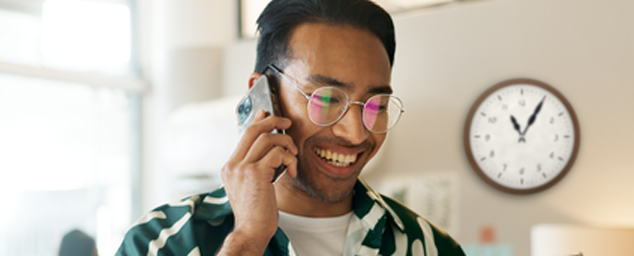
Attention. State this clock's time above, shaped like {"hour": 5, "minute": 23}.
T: {"hour": 11, "minute": 5}
